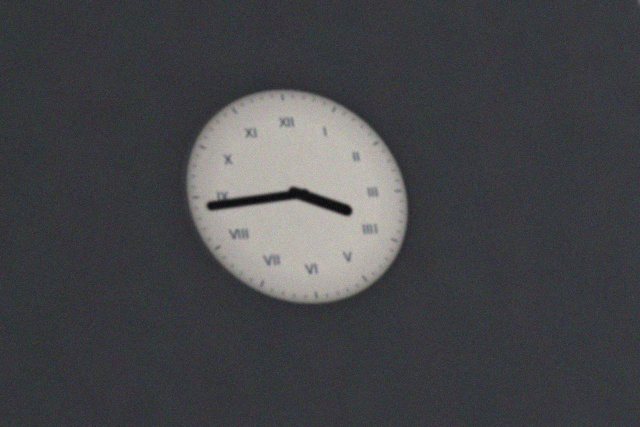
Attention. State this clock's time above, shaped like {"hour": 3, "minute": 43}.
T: {"hour": 3, "minute": 44}
